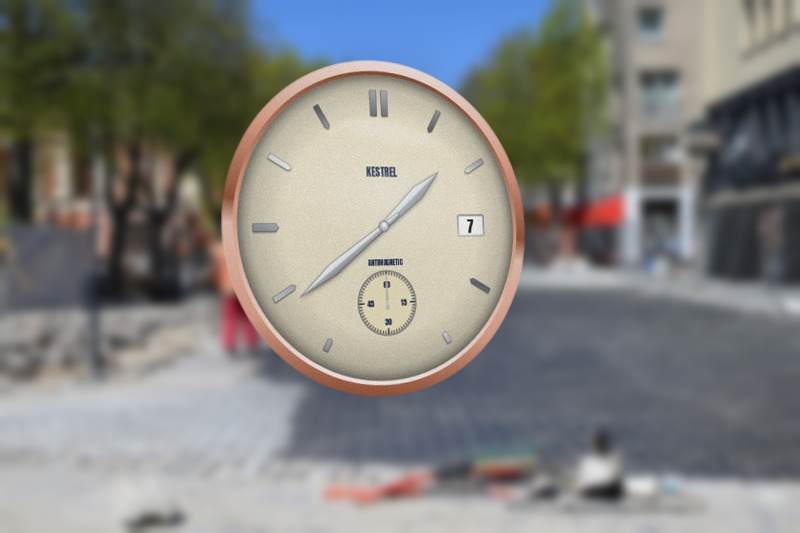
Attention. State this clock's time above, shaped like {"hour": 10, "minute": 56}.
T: {"hour": 1, "minute": 39}
